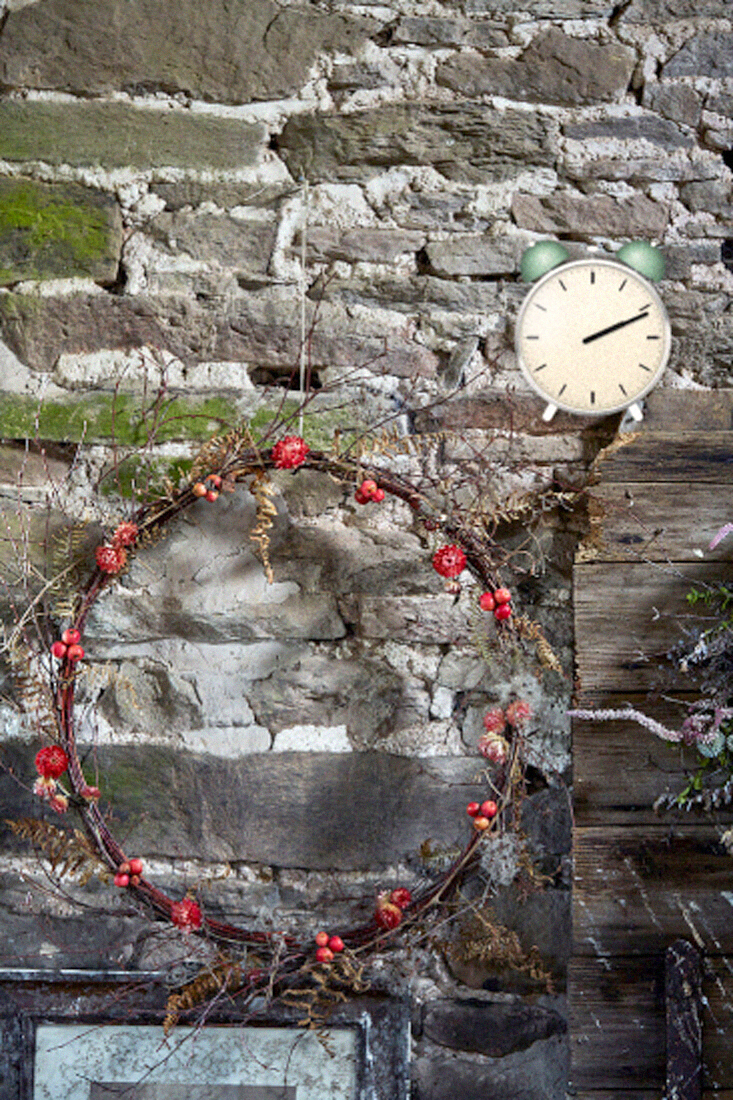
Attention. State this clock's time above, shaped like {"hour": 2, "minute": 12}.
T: {"hour": 2, "minute": 11}
